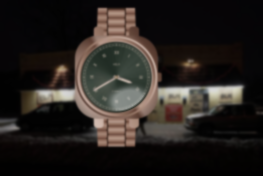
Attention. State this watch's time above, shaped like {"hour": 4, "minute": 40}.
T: {"hour": 3, "minute": 40}
